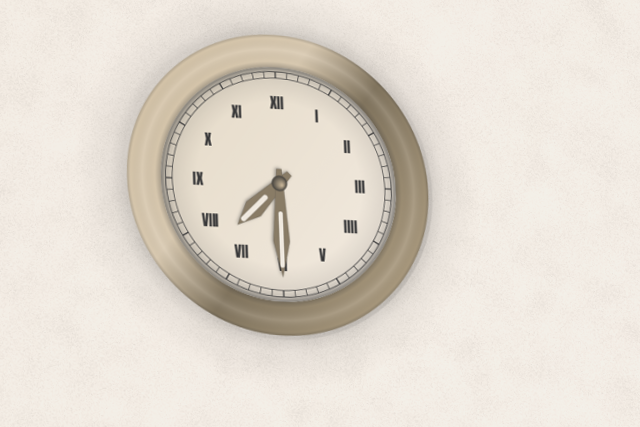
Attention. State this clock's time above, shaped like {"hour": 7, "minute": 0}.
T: {"hour": 7, "minute": 30}
